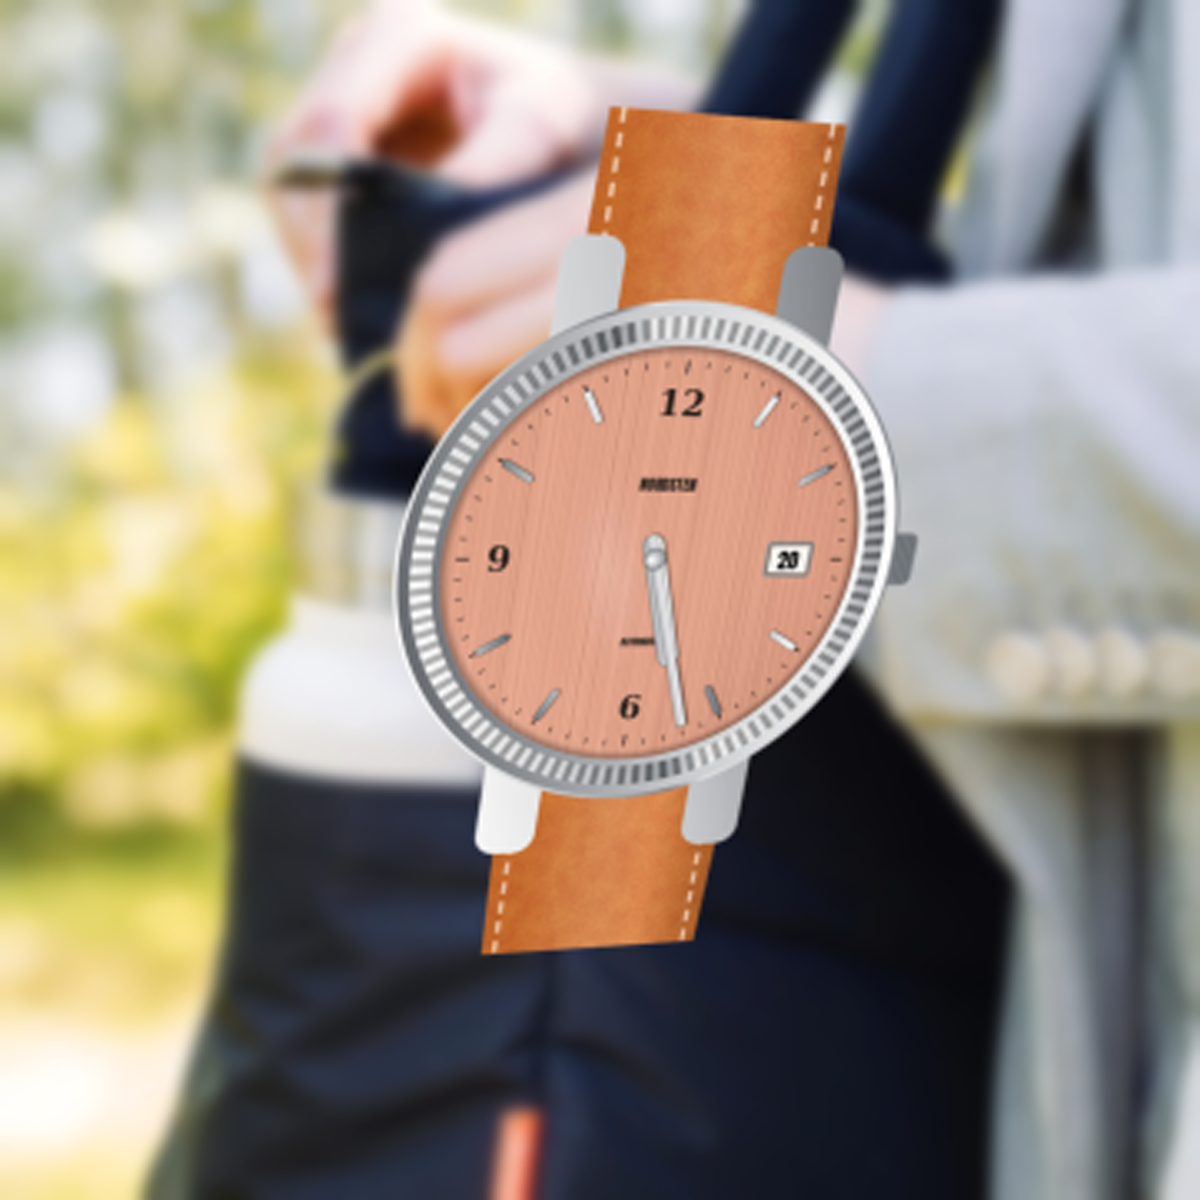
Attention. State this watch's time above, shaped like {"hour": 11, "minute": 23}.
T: {"hour": 5, "minute": 27}
